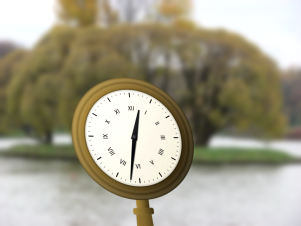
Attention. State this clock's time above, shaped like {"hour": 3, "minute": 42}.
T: {"hour": 12, "minute": 32}
